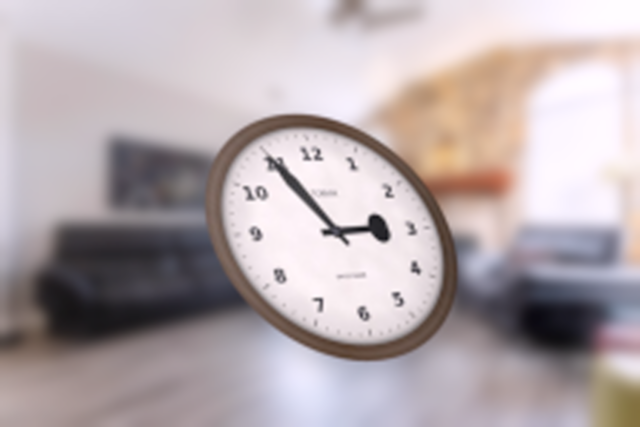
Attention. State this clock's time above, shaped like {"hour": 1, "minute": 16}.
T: {"hour": 2, "minute": 55}
